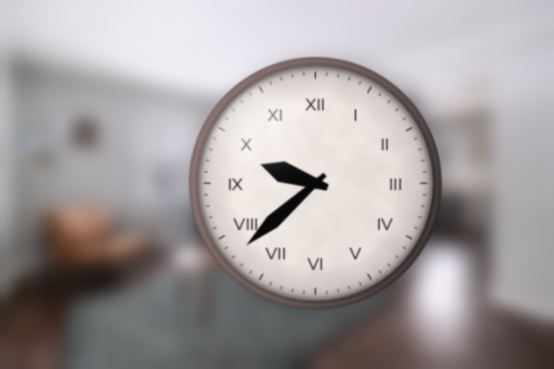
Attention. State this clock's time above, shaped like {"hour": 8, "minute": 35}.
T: {"hour": 9, "minute": 38}
